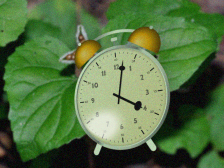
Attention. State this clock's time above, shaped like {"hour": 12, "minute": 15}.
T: {"hour": 4, "minute": 2}
